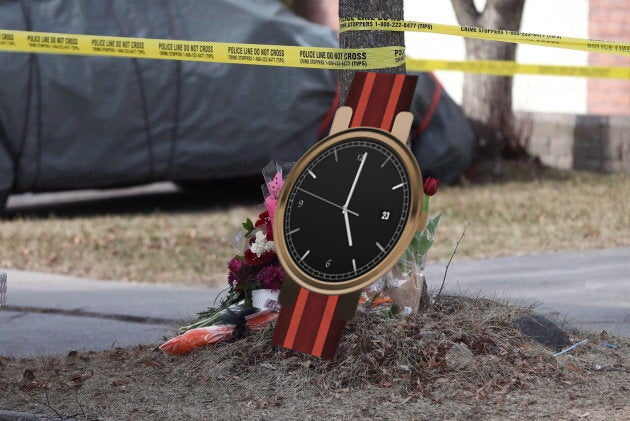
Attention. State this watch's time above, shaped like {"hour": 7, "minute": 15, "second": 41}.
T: {"hour": 5, "minute": 0, "second": 47}
